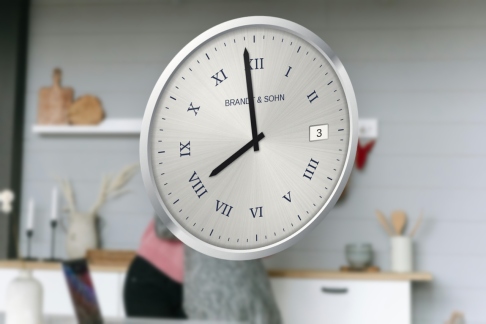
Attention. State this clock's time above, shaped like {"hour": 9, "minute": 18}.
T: {"hour": 7, "minute": 59}
